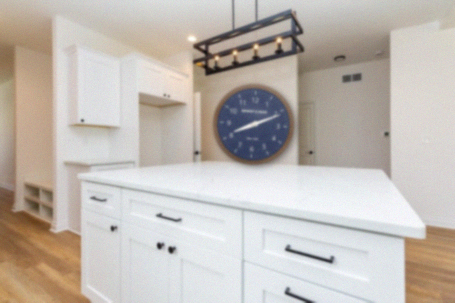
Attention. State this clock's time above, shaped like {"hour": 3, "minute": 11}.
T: {"hour": 8, "minute": 11}
